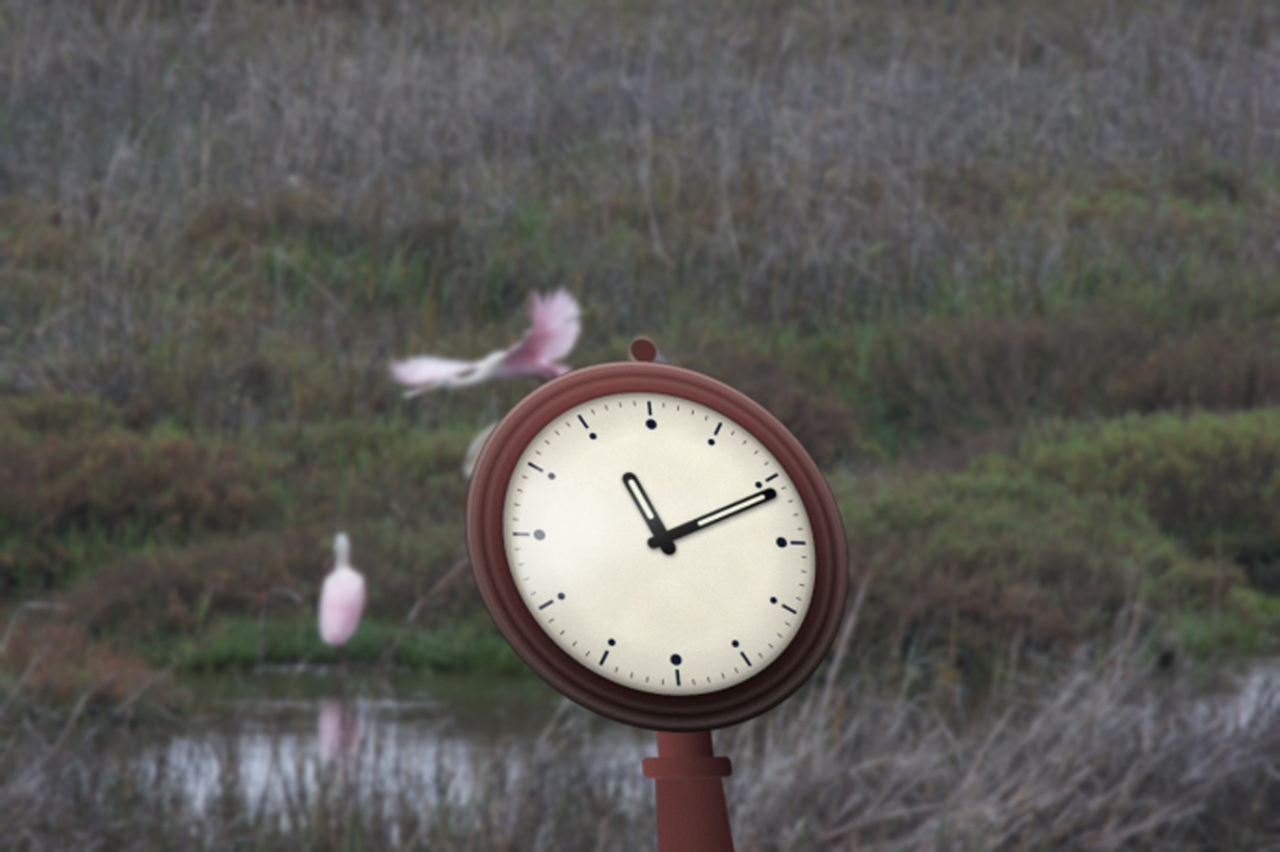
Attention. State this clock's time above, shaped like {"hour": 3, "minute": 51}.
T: {"hour": 11, "minute": 11}
